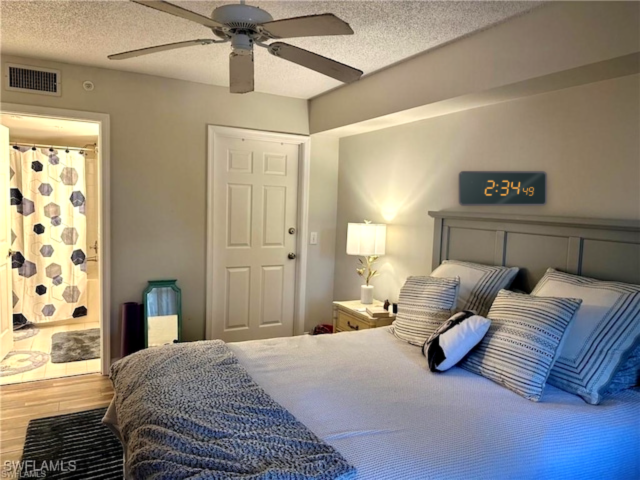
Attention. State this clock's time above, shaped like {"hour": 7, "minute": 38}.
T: {"hour": 2, "minute": 34}
